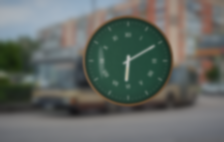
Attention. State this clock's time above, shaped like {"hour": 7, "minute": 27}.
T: {"hour": 6, "minute": 10}
